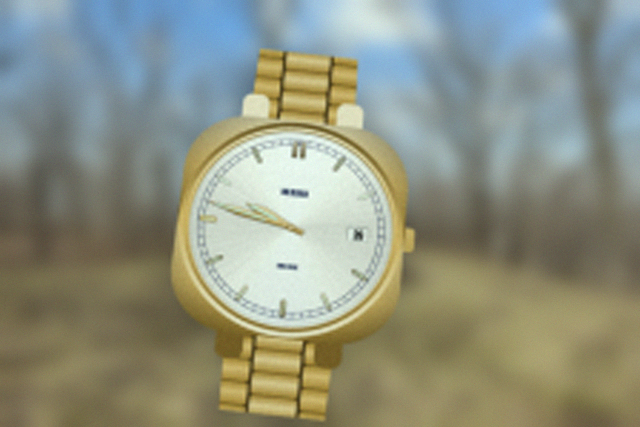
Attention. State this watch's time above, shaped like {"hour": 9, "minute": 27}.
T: {"hour": 9, "minute": 47}
